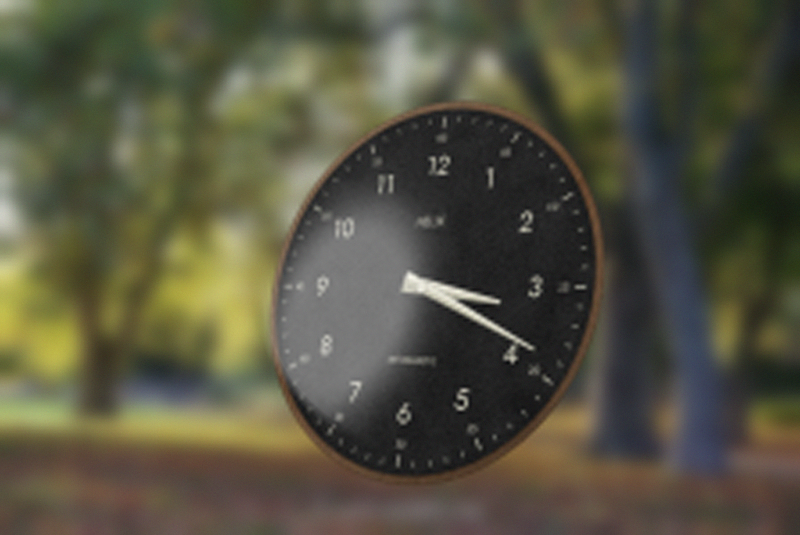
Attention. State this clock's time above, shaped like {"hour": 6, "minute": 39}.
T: {"hour": 3, "minute": 19}
